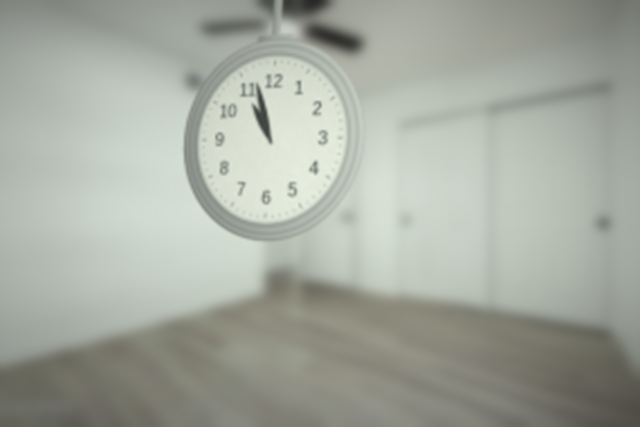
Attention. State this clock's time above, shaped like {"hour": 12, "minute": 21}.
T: {"hour": 10, "minute": 57}
